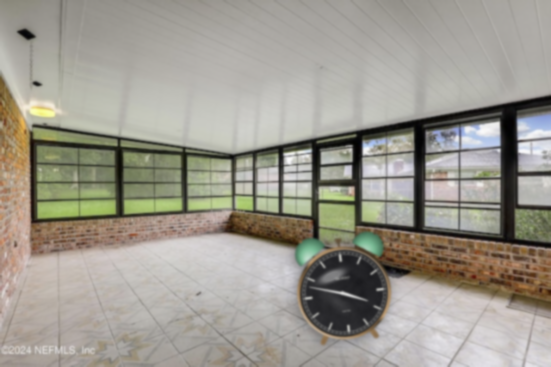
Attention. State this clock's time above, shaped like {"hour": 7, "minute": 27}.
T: {"hour": 3, "minute": 48}
